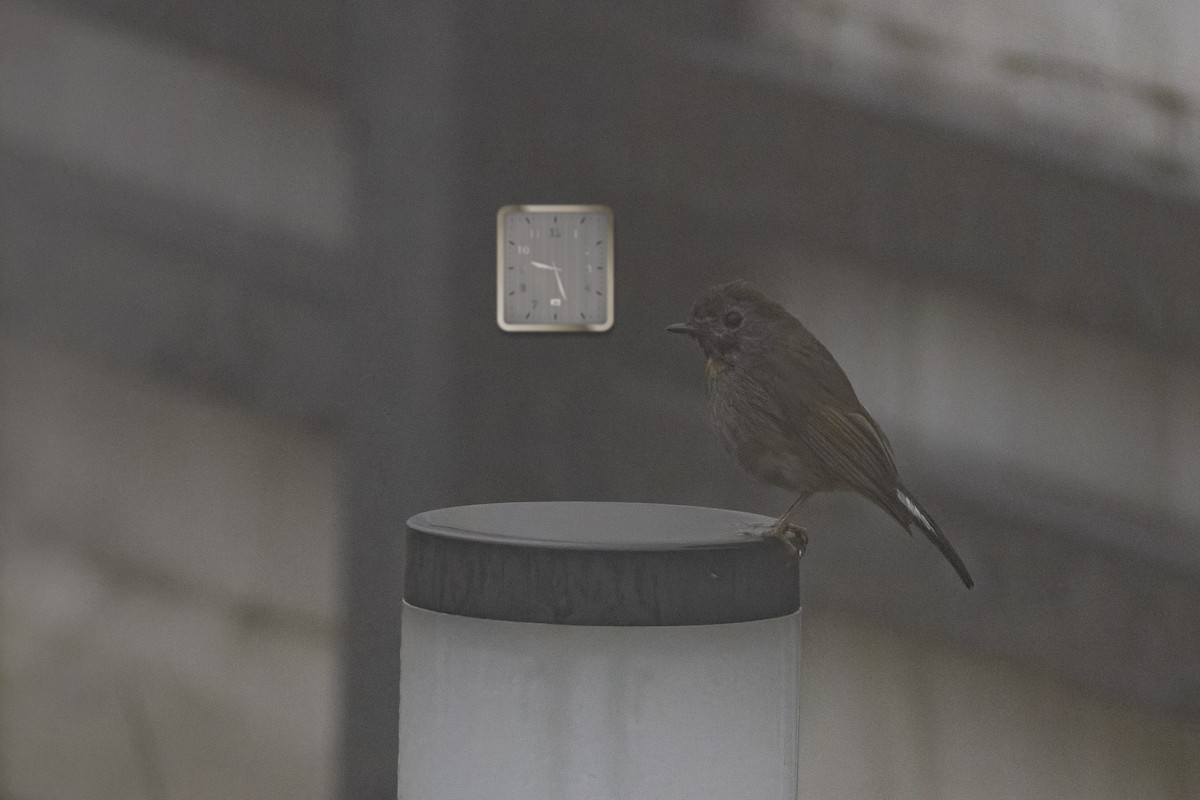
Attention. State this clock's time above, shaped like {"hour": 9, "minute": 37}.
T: {"hour": 9, "minute": 27}
